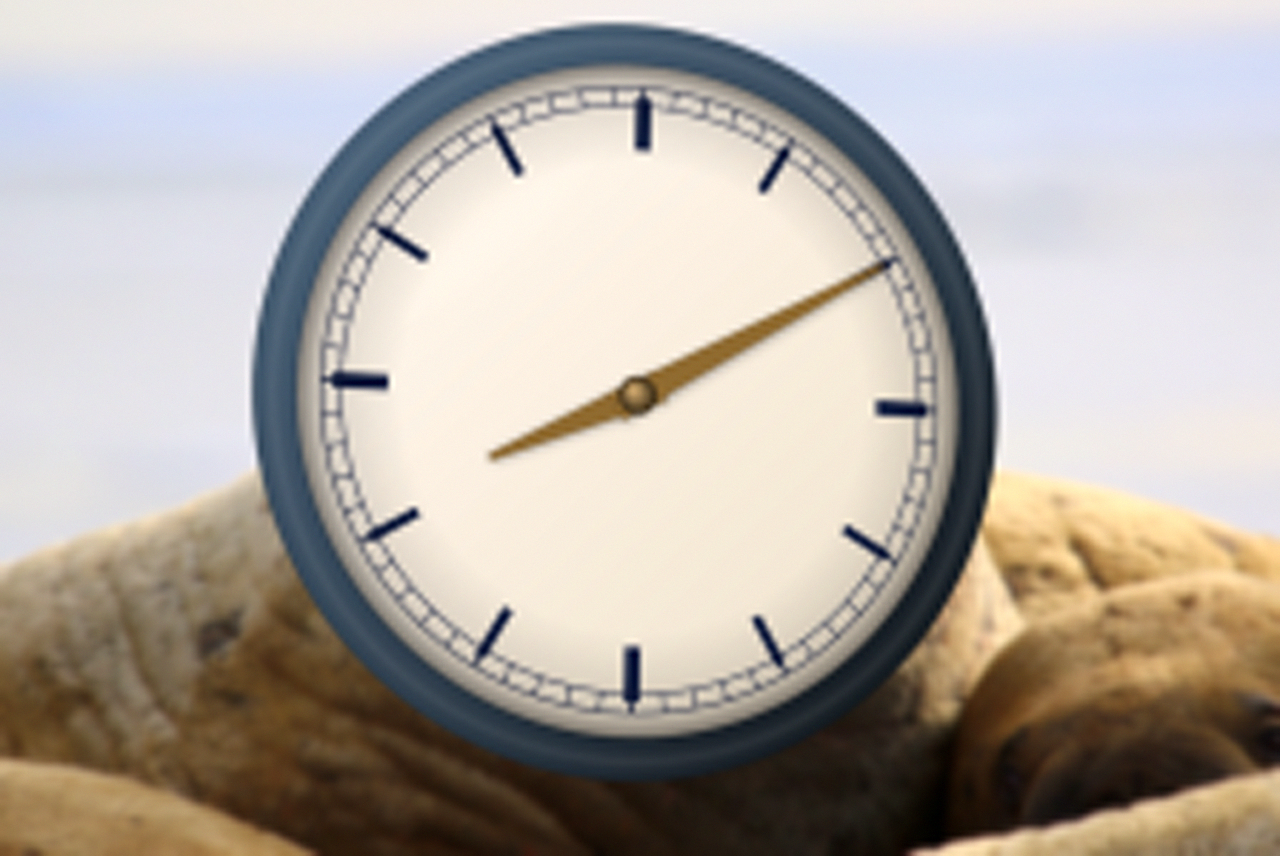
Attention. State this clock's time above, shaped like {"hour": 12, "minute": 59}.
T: {"hour": 8, "minute": 10}
